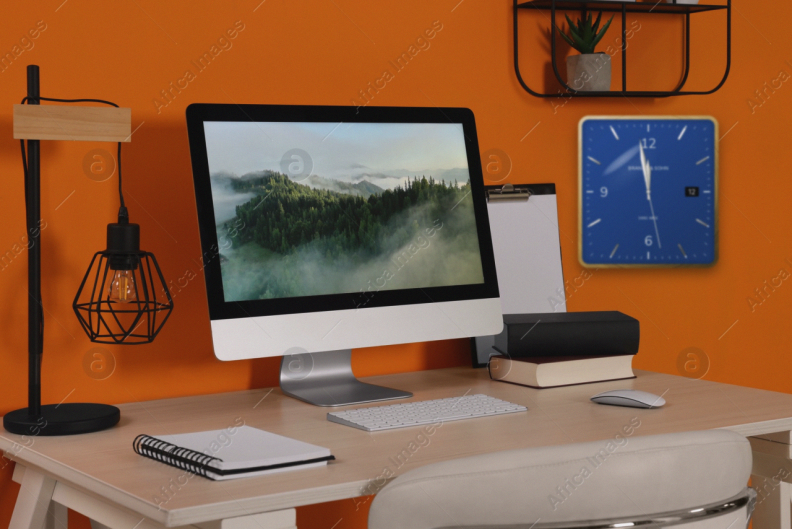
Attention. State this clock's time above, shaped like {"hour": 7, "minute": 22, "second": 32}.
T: {"hour": 11, "minute": 58, "second": 28}
